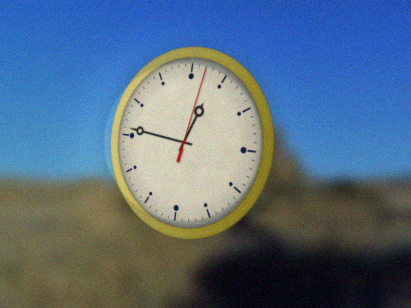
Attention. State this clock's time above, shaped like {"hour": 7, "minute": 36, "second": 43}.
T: {"hour": 12, "minute": 46, "second": 2}
